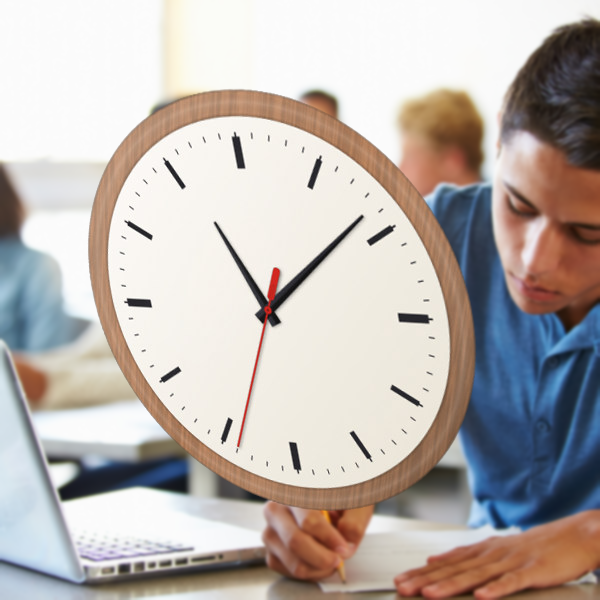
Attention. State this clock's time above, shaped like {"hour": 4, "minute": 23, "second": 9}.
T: {"hour": 11, "minute": 8, "second": 34}
